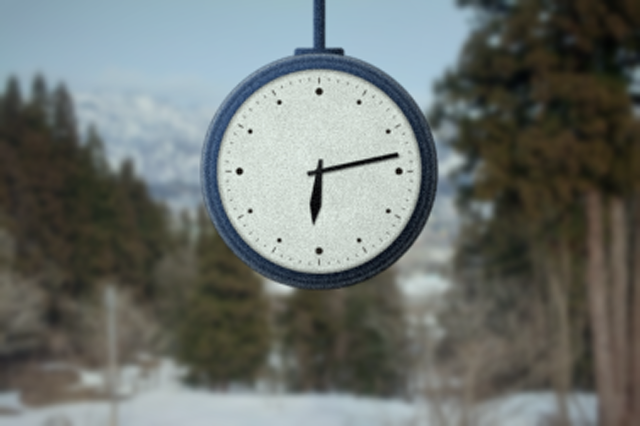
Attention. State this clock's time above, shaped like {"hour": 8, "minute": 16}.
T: {"hour": 6, "minute": 13}
